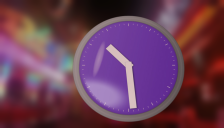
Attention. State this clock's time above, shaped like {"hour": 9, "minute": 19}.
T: {"hour": 10, "minute": 29}
